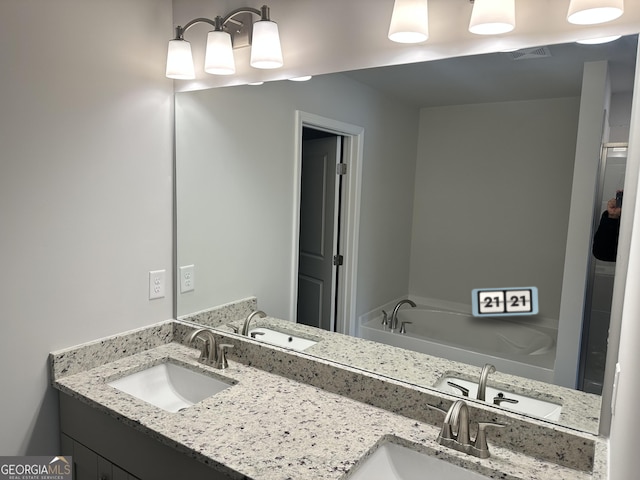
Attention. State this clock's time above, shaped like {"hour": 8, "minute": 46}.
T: {"hour": 21, "minute": 21}
